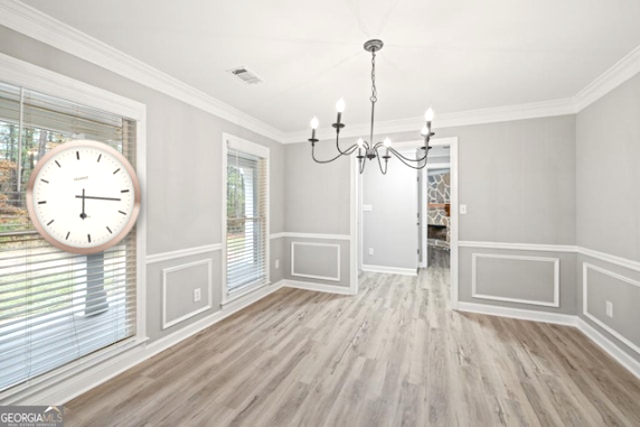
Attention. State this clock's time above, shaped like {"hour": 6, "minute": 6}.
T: {"hour": 6, "minute": 17}
